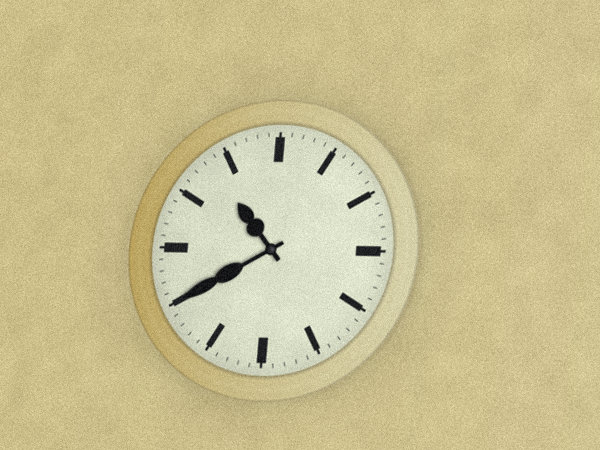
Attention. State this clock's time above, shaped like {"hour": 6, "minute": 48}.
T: {"hour": 10, "minute": 40}
